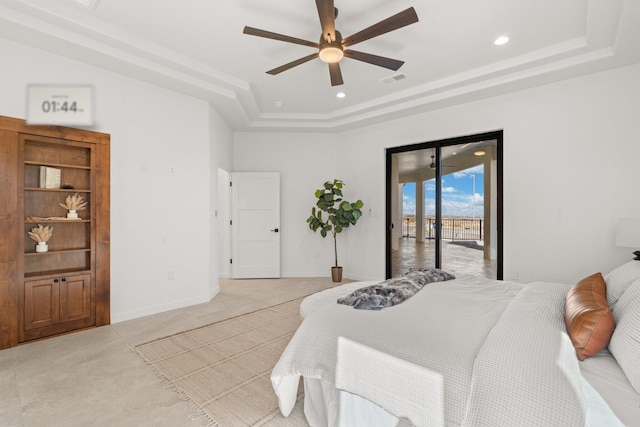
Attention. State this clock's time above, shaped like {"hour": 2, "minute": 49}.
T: {"hour": 1, "minute": 44}
